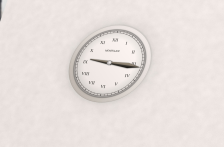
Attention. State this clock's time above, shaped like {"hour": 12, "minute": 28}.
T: {"hour": 9, "minute": 16}
